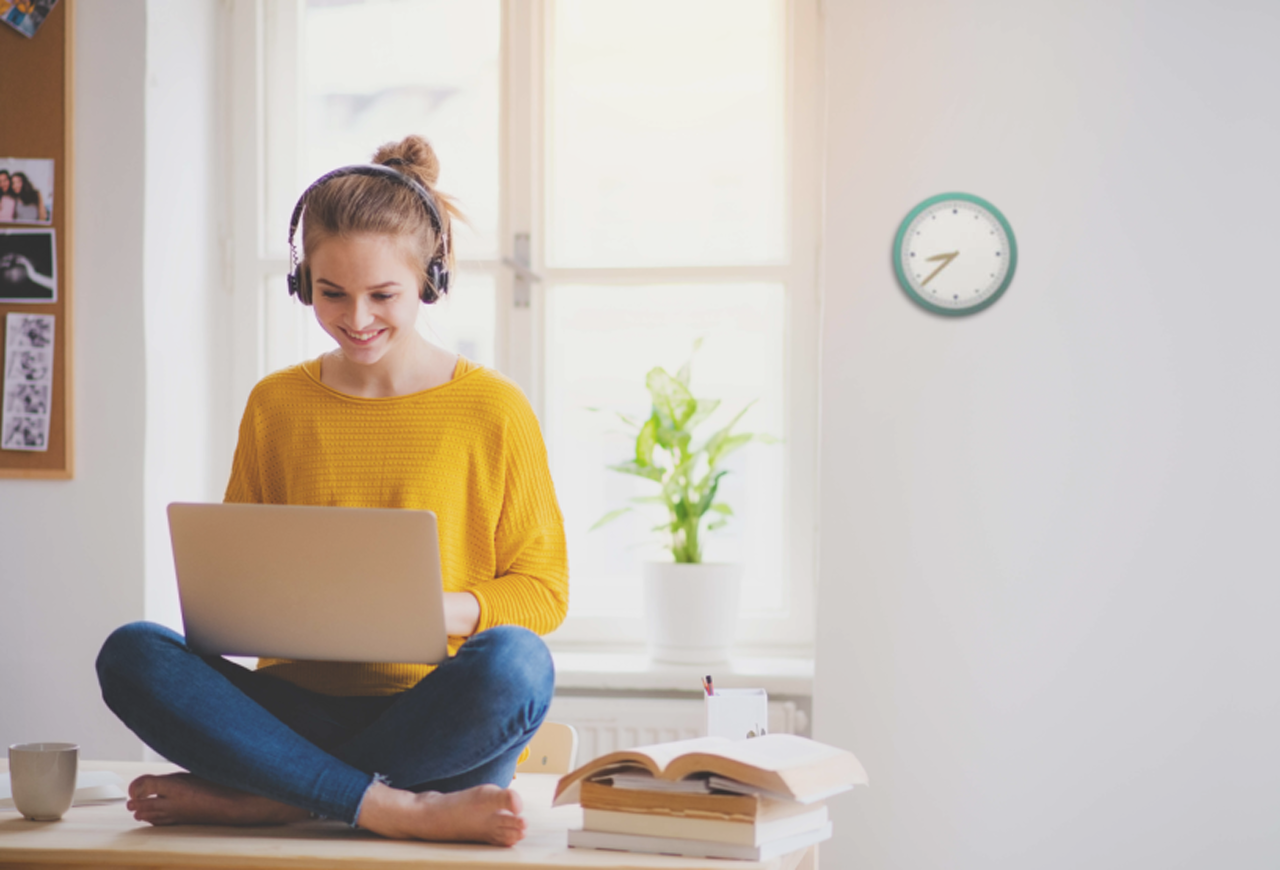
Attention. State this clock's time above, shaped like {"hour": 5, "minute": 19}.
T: {"hour": 8, "minute": 38}
